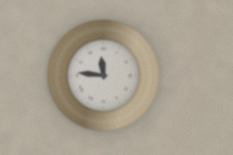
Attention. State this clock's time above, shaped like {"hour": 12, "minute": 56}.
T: {"hour": 11, "minute": 46}
